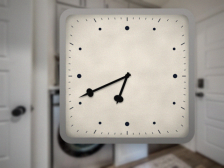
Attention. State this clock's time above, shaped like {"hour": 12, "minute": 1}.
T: {"hour": 6, "minute": 41}
